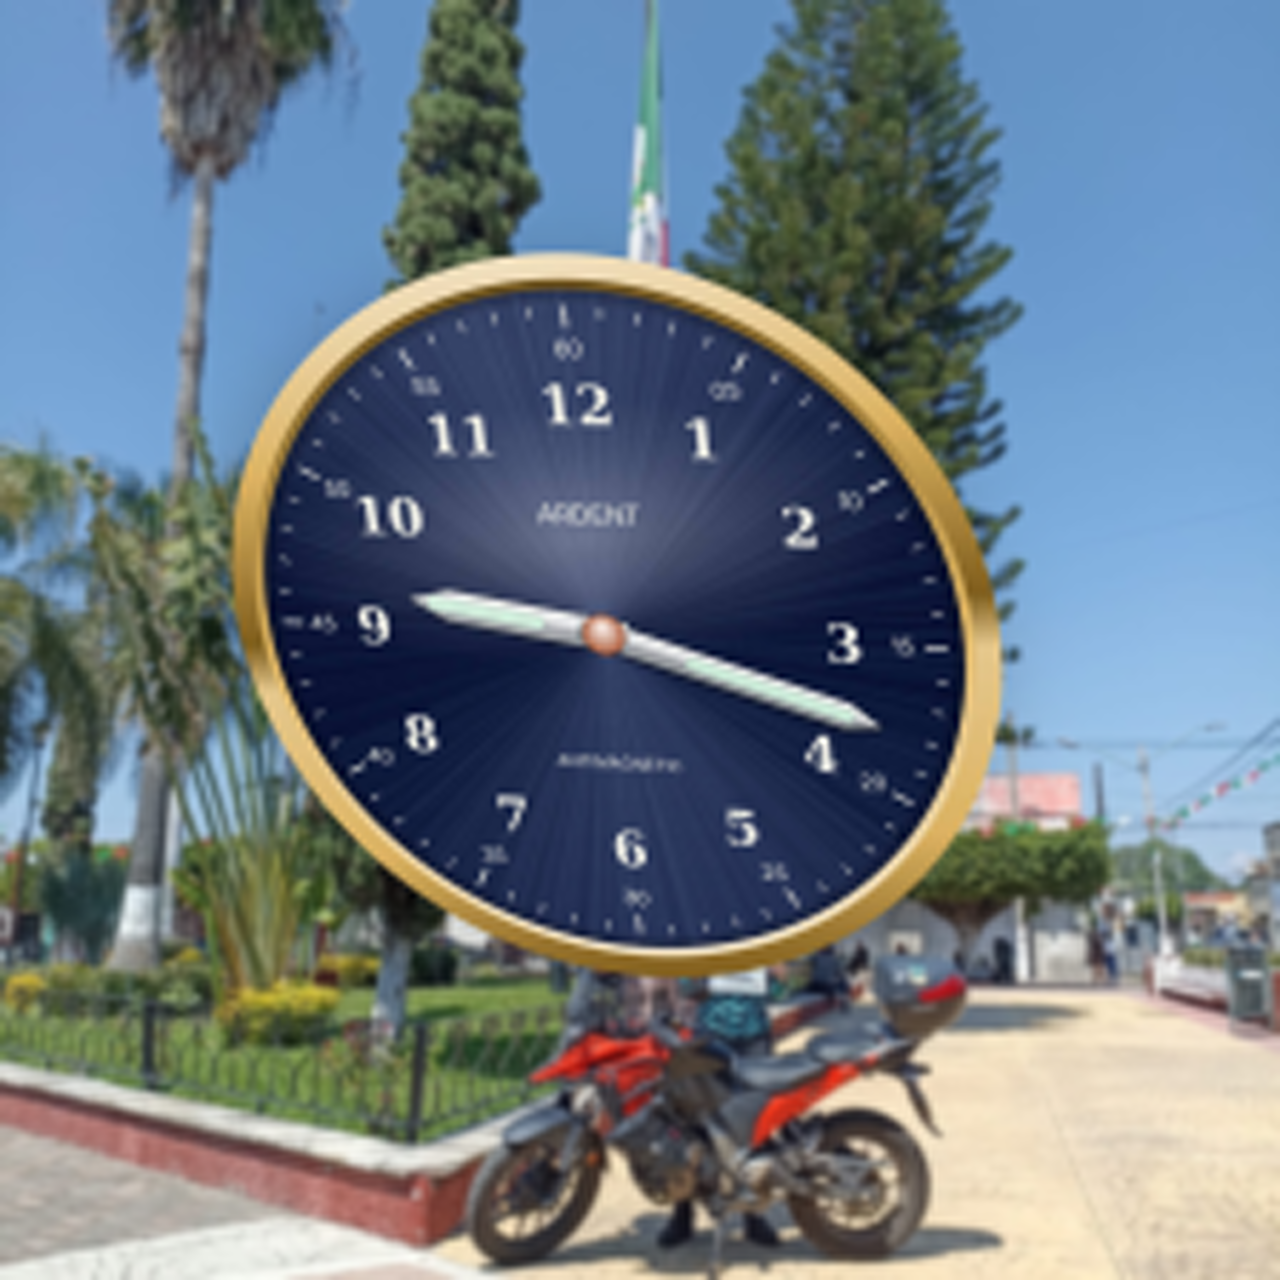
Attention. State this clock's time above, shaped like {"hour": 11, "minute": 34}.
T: {"hour": 9, "minute": 18}
